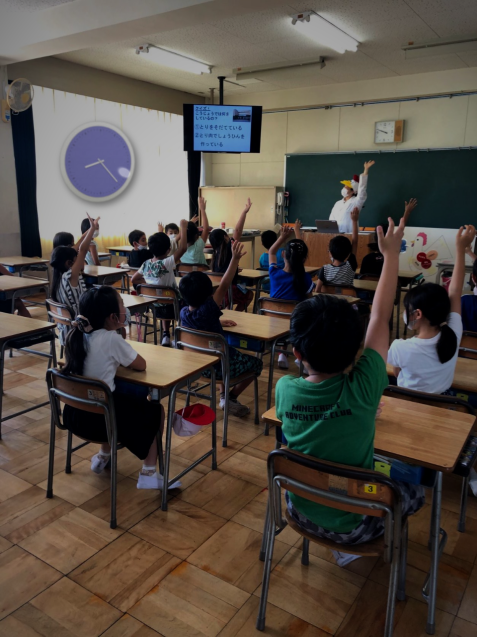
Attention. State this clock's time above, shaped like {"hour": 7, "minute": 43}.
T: {"hour": 8, "minute": 23}
